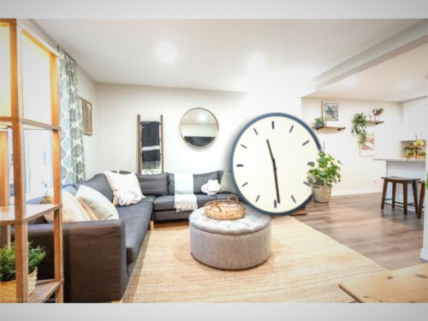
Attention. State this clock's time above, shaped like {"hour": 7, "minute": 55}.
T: {"hour": 11, "minute": 29}
